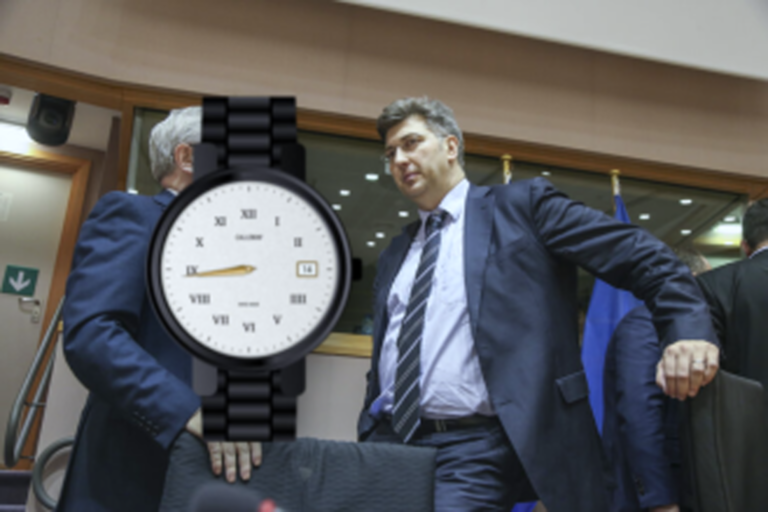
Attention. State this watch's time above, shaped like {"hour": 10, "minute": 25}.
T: {"hour": 8, "minute": 44}
